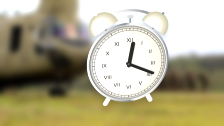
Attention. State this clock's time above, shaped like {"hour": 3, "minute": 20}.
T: {"hour": 12, "minute": 19}
